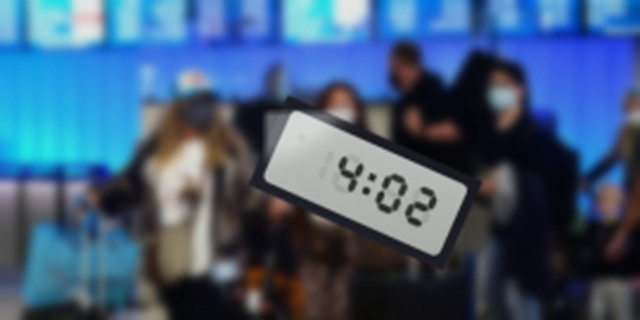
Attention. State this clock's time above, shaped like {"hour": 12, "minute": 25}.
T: {"hour": 4, "minute": 2}
